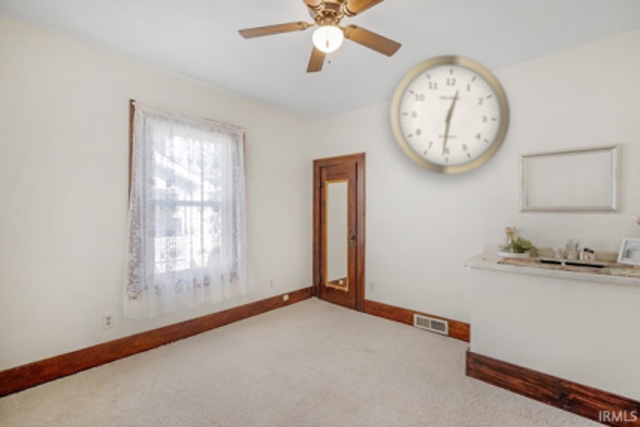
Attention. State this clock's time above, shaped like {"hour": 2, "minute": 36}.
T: {"hour": 12, "minute": 31}
